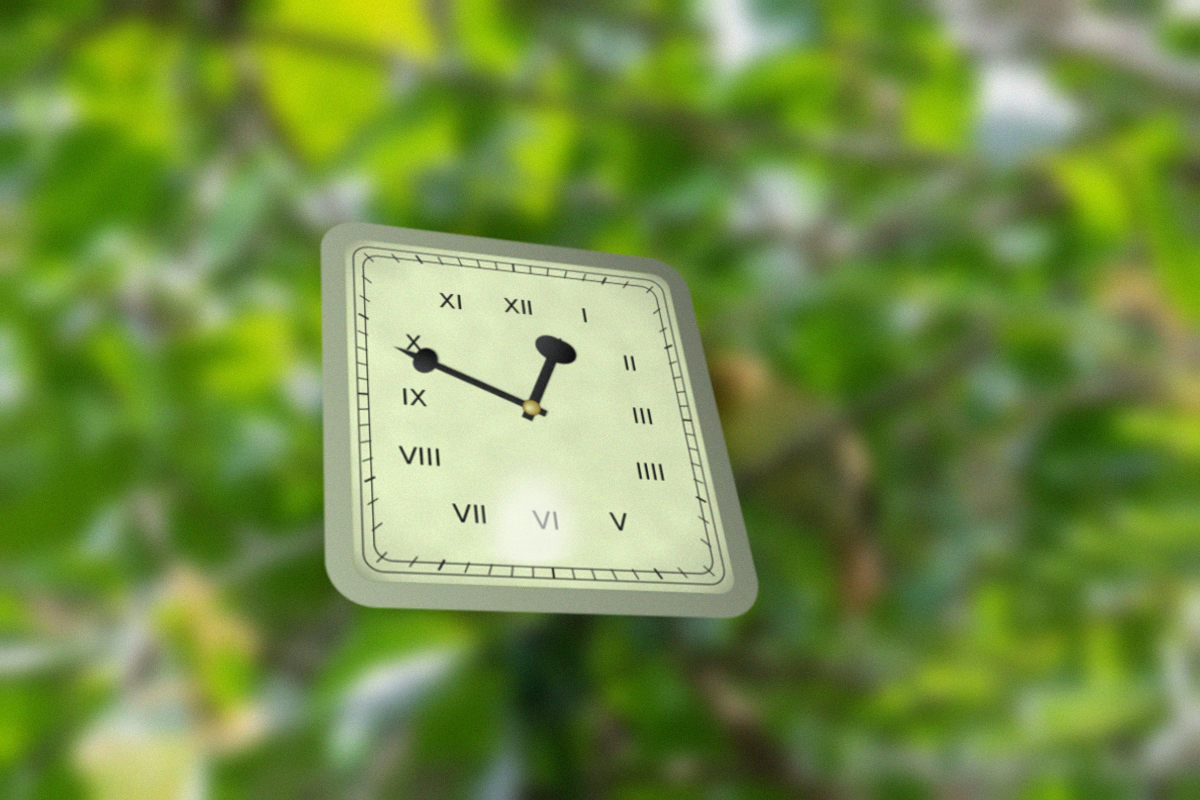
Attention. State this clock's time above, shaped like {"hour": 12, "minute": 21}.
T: {"hour": 12, "minute": 49}
